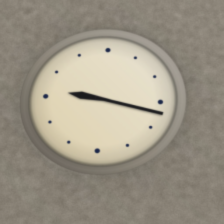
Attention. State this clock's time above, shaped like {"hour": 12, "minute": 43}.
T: {"hour": 9, "minute": 17}
